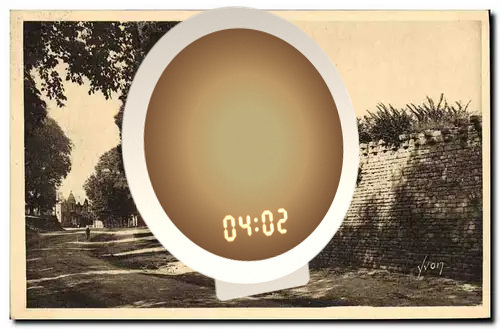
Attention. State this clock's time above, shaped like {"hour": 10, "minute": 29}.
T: {"hour": 4, "minute": 2}
